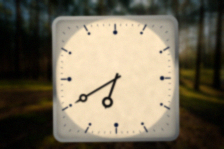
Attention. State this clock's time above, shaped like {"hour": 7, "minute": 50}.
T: {"hour": 6, "minute": 40}
